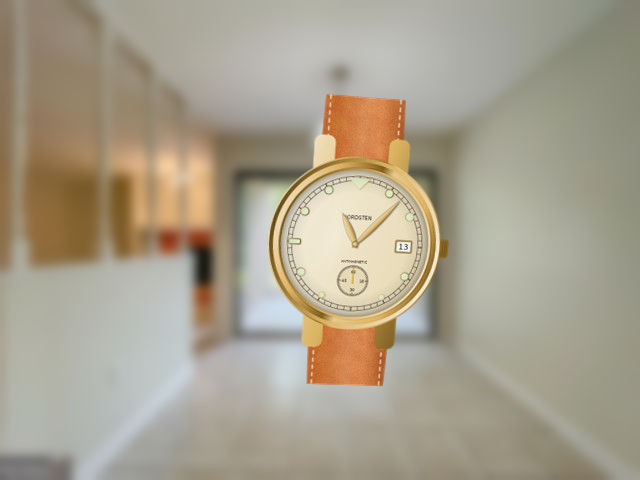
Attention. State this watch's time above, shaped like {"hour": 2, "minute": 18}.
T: {"hour": 11, "minute": 7}
